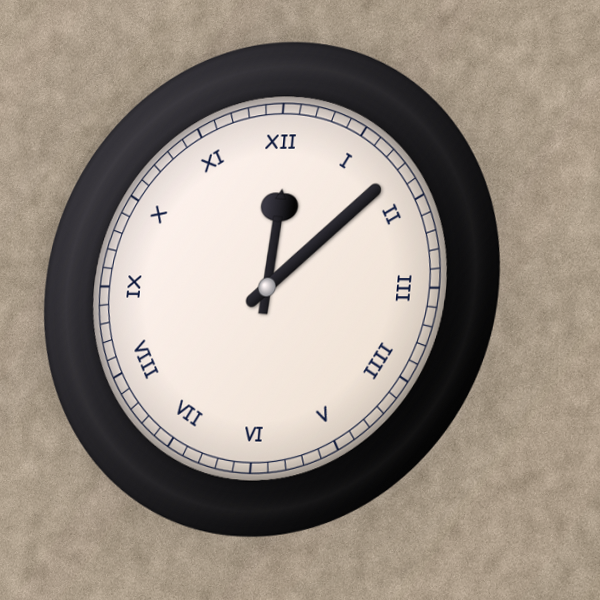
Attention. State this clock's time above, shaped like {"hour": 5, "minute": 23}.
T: {"hour": 12, "minute": 8}
